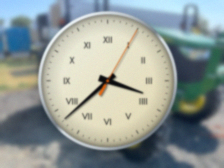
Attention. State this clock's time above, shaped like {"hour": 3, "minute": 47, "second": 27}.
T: {"hour": 3, "minute": 38, "second": 5}
